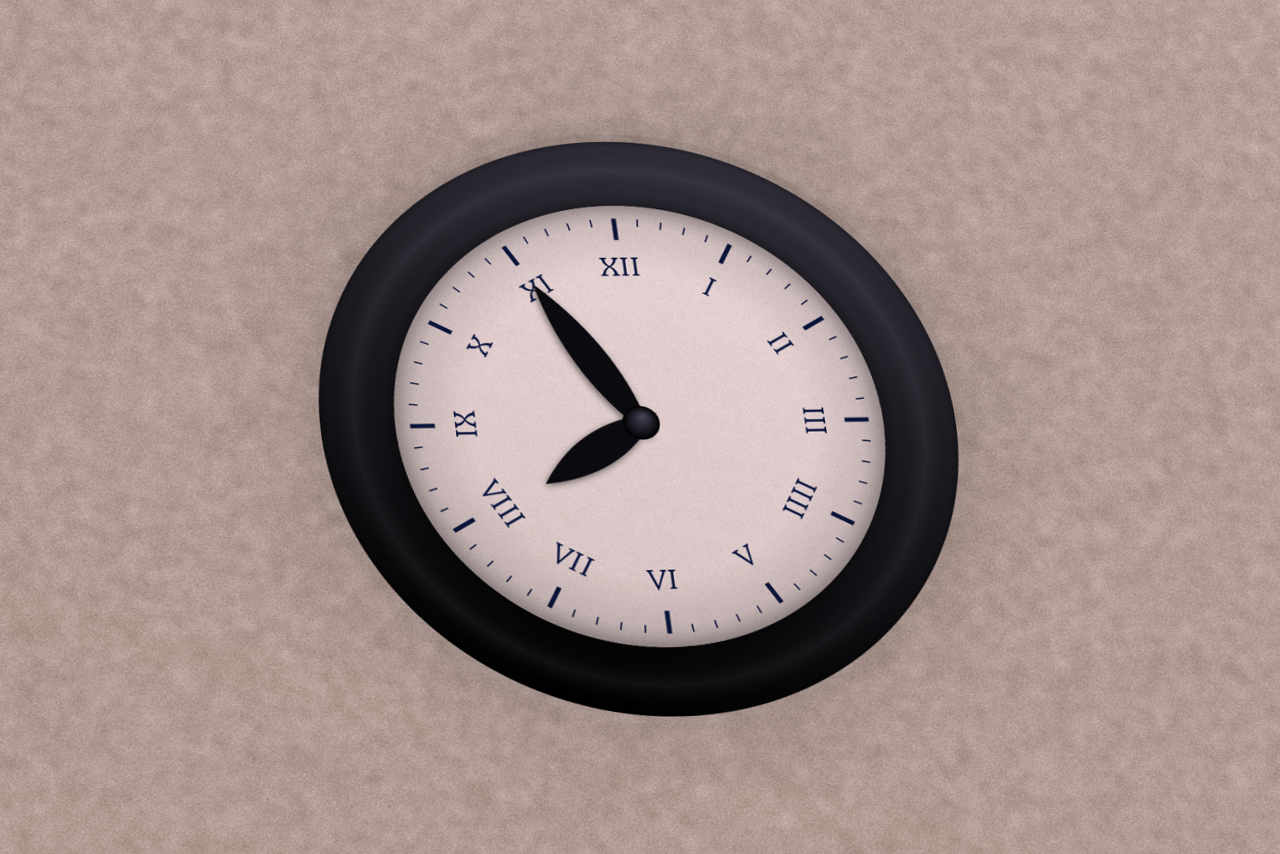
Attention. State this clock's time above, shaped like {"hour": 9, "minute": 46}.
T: {"hour": 7, "minute": 55}
